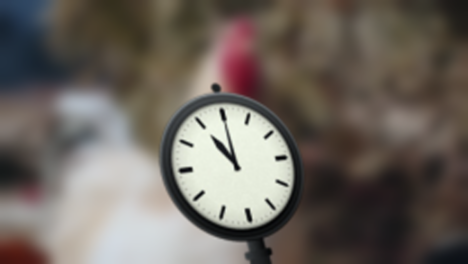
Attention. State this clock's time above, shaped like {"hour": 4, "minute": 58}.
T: {"hour": 11, "minute": 0}
